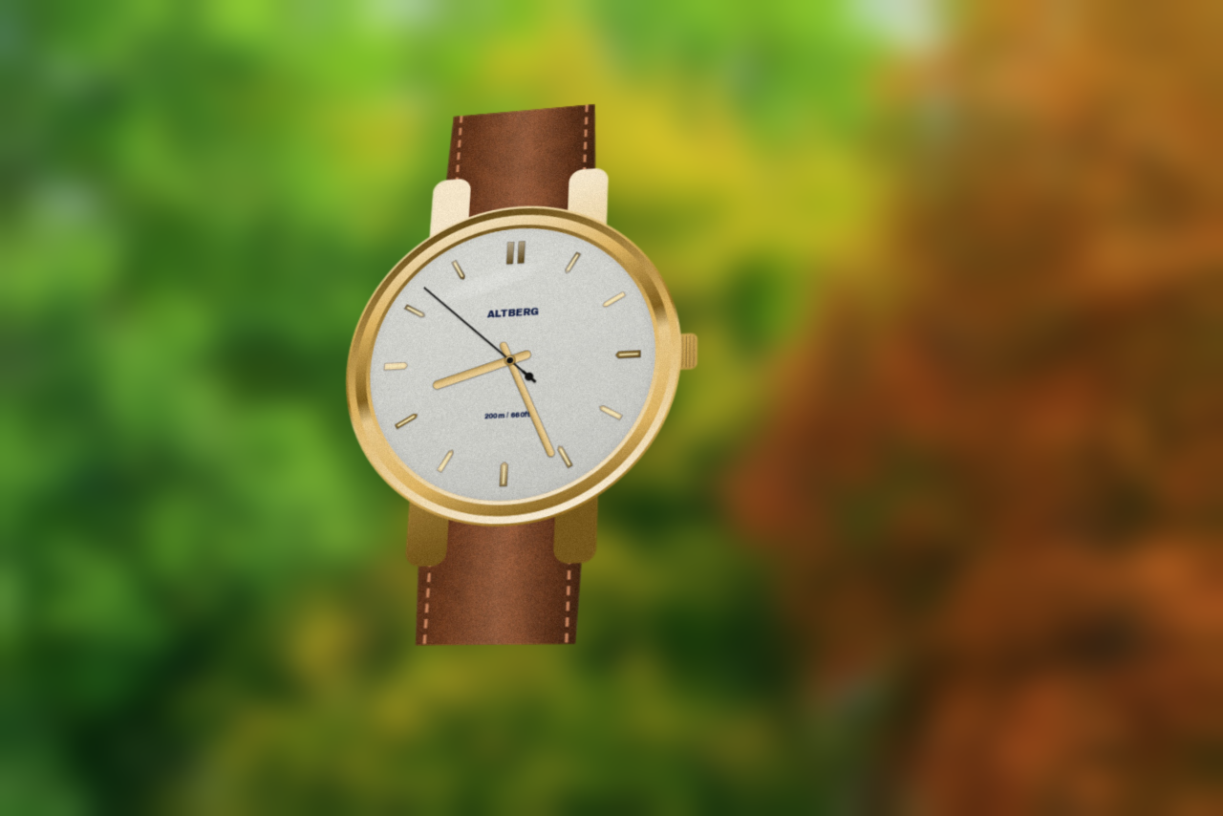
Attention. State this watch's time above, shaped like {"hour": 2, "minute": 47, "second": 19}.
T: {"hour": 8, "minute": 25, "second": 52}
